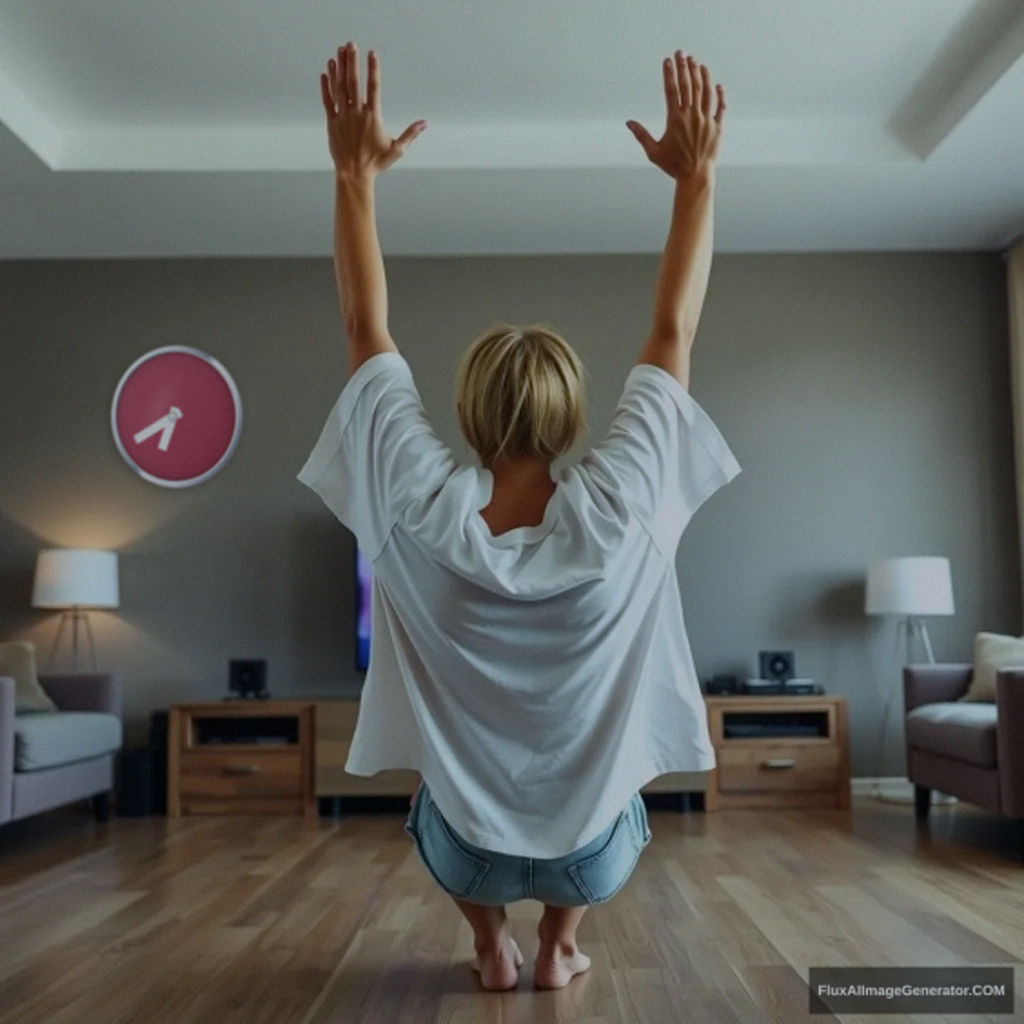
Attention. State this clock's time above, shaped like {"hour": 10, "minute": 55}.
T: {"hour": 6, "minute": 40}
